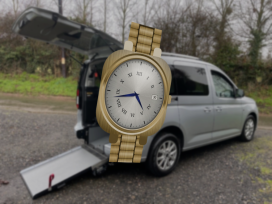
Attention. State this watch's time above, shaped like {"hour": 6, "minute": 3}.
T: {"hour": 4, "minute": 43}
